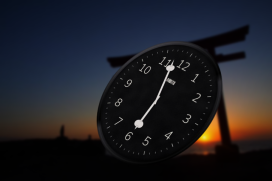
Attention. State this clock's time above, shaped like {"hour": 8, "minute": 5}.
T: {"hour": 5, "minute": 57}
